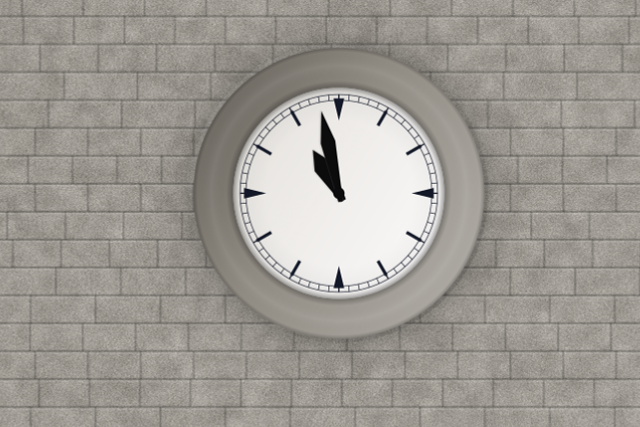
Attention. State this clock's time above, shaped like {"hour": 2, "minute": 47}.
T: {"hour": 10, "minute": 58}
